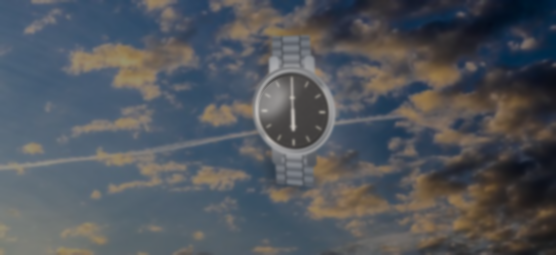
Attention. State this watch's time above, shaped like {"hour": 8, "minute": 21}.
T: {"hour": 6, "minute": 0}
